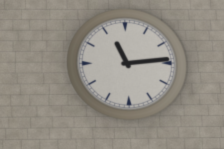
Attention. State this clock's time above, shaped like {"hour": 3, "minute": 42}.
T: {"hour": 11, "minute": 14}
